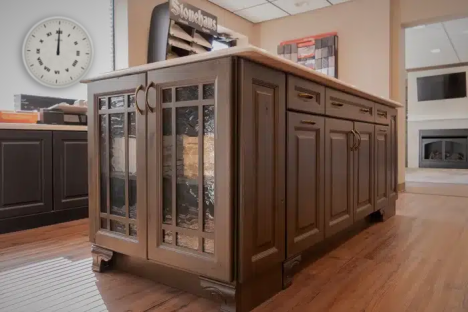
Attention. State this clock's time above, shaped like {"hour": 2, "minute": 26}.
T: {"hour": 12, "minute": 0}
